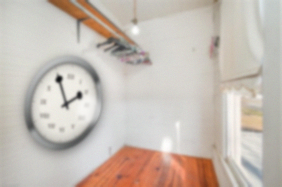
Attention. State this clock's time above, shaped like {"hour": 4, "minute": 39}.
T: {"hour": 1, "minute": 55}
